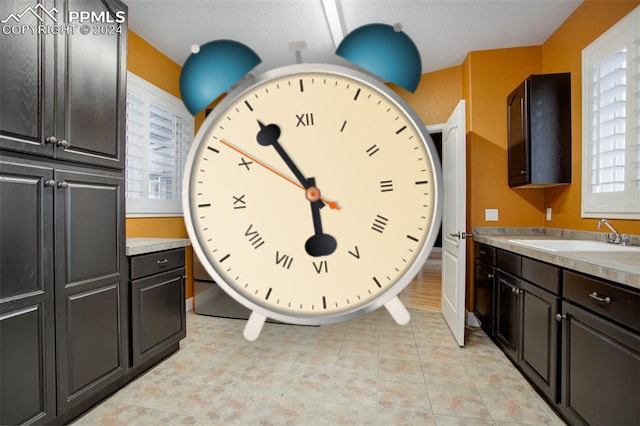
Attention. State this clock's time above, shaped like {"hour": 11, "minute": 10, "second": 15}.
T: {"hour": 5, "minute": 54, "second": 51}
